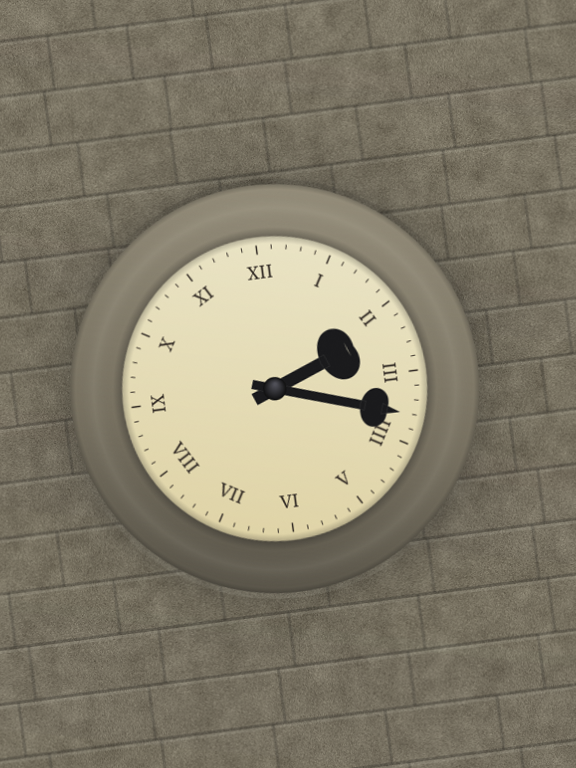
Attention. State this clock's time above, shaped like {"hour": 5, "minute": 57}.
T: {"hour": 2, "minute": 18}
